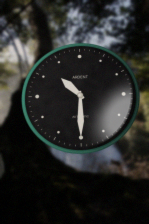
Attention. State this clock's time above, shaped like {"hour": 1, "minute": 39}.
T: {"hour": 10, "minute": 30}
